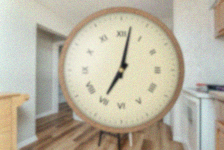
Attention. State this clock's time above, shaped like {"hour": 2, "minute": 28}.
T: {"hour": 7, "minute": 2}
